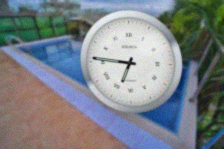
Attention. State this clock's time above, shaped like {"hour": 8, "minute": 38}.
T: {"hour": 6, "minute": 46}
